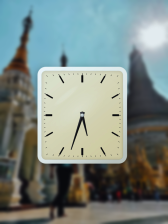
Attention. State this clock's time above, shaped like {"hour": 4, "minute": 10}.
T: {"hour": 5, "minute": 33}
